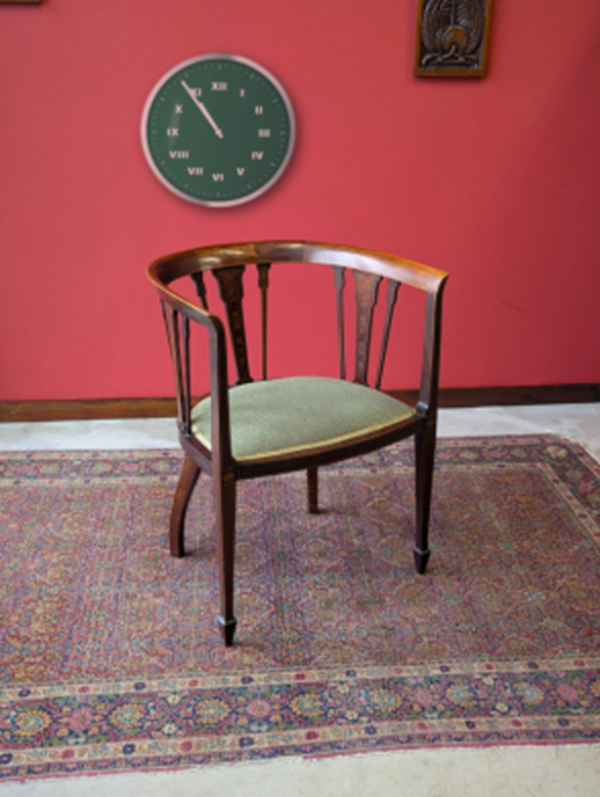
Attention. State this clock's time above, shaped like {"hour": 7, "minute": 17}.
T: {"hour": 10, "minute": 54}
